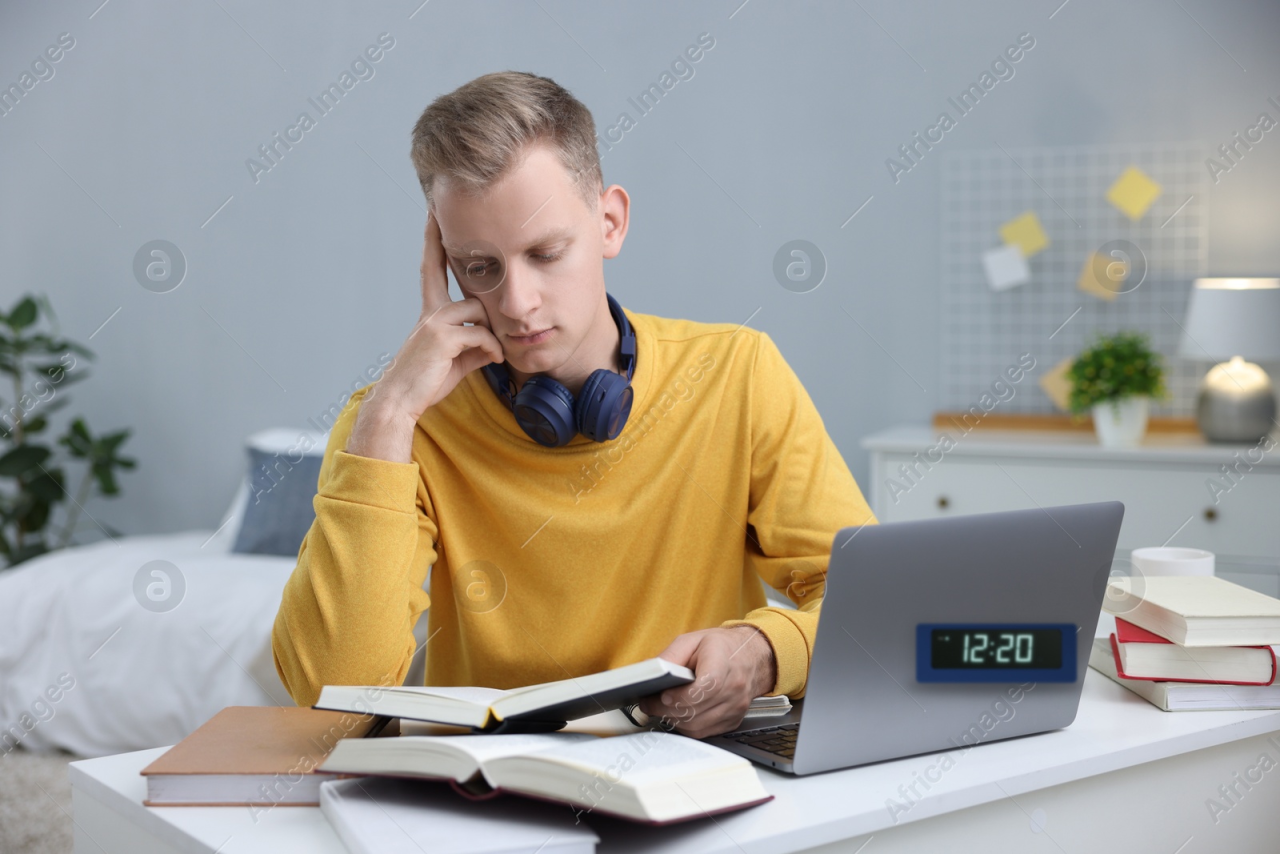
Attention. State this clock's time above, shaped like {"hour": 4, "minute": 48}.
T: {"hour": 12, "minute": 20}
